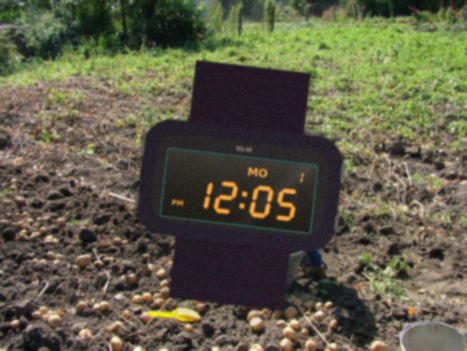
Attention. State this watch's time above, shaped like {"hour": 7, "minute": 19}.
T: {"hour": 12, "minute": 5}
